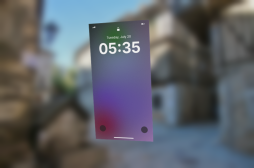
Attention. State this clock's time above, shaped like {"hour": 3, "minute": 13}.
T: {"hour": 5, "minute": 35}
